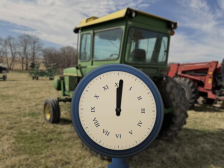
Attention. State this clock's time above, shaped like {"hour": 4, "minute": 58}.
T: {"hour": 12, "minute": 1}
